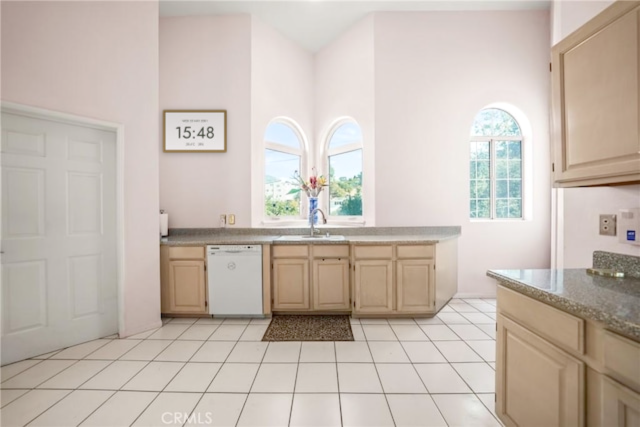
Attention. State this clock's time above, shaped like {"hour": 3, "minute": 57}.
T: {"hour": 15, "minute": 48}
